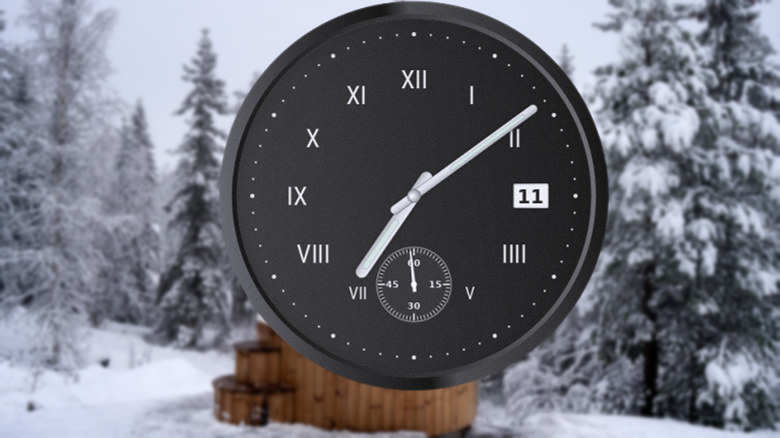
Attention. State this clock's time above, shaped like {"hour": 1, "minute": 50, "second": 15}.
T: {"hour": 7, "minute": 8, "second": 59}
